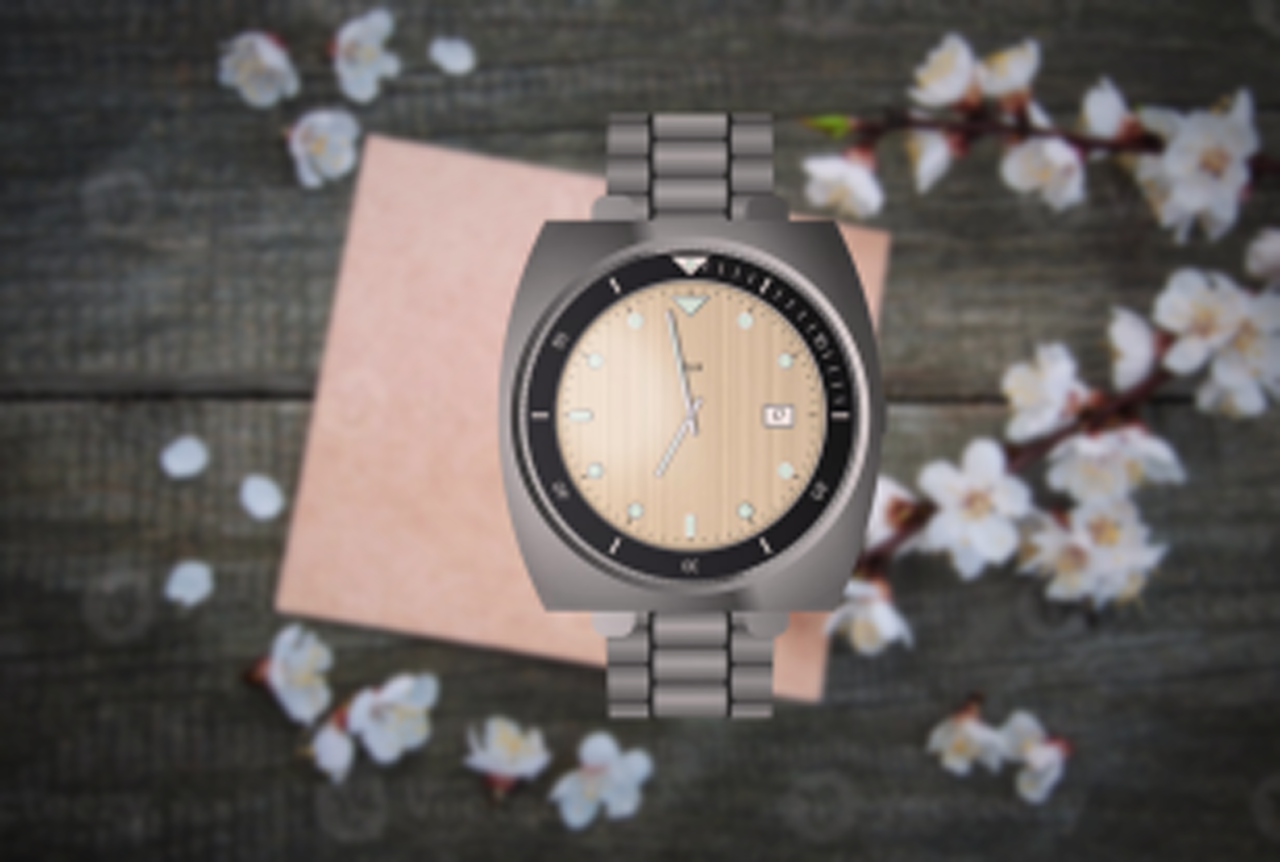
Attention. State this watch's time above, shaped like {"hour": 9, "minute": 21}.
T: {"hour": 6, "minute": 58}
